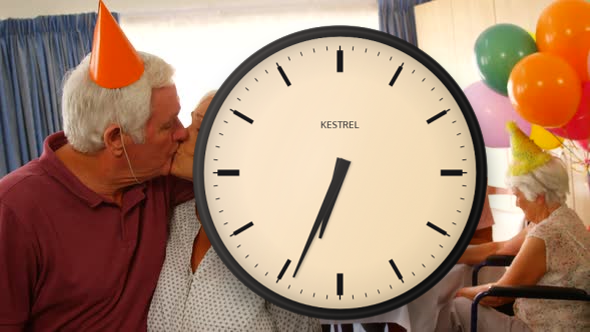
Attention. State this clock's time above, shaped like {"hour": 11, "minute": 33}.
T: {"hour": 6, "minute": 34}
